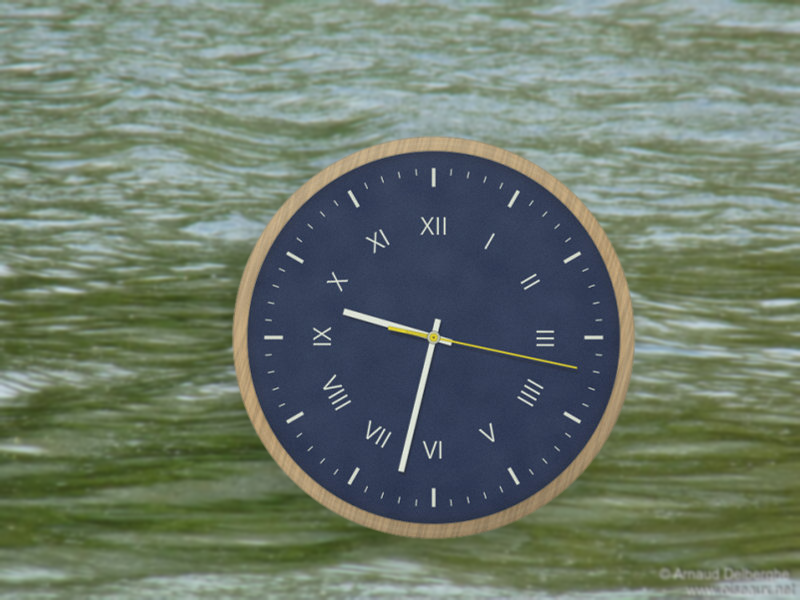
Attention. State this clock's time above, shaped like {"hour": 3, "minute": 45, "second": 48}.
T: {"hour": 9, "minute": 32, "second": 17}
